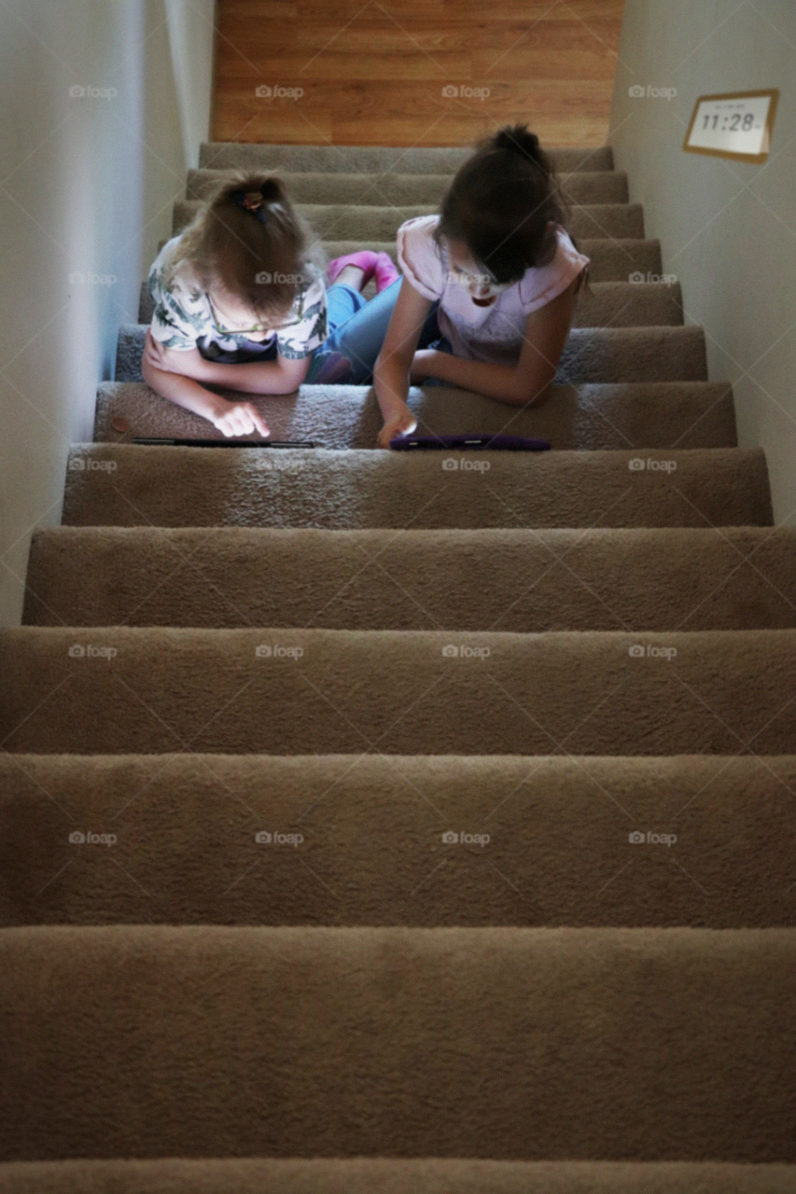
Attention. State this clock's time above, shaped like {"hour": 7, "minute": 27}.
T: {"hour": 11, "minute": 28}
